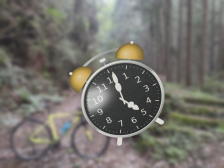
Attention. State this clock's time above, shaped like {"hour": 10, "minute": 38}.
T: {"hour": 5, "minute": 1}
